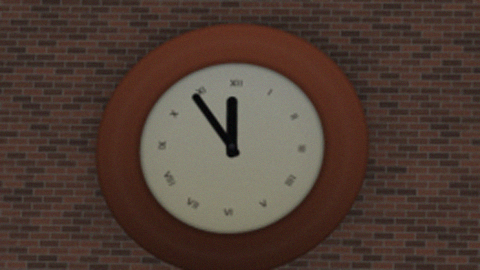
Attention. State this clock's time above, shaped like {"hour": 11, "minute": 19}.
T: {"hour": 11, "minute": 54}
